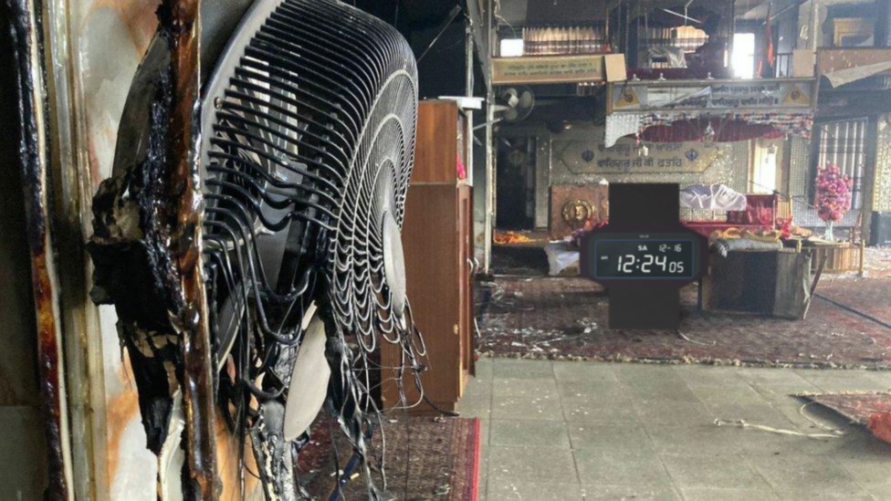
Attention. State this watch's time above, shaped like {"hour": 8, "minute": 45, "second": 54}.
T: {"hour": 12, "minute": 24, "second": 5}
